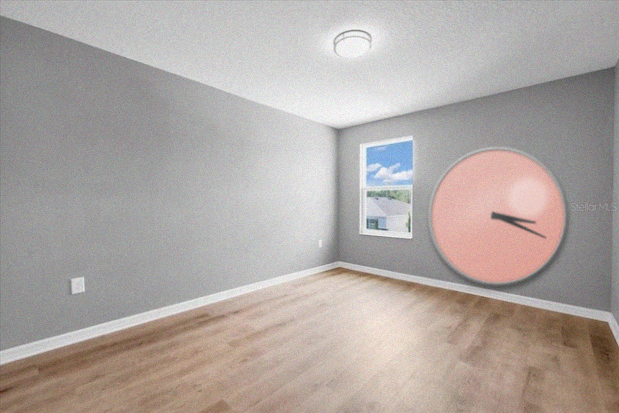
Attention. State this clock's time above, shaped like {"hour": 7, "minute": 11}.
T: {"hour": 3, "minute": 19}
